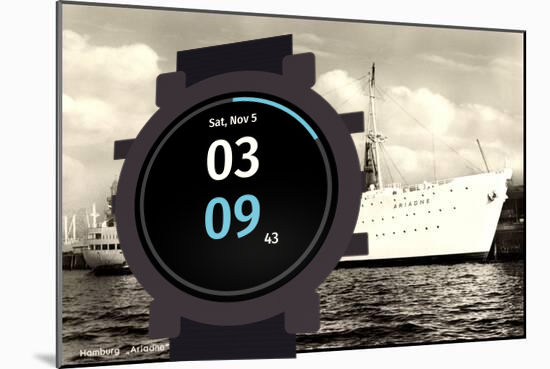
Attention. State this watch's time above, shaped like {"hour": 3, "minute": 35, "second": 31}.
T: {"hour": 3, "minute": 9, "second": 43}
